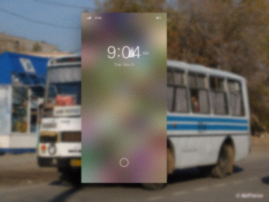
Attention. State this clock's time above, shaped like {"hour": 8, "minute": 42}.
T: {"hour": 9, "minute": 4}
